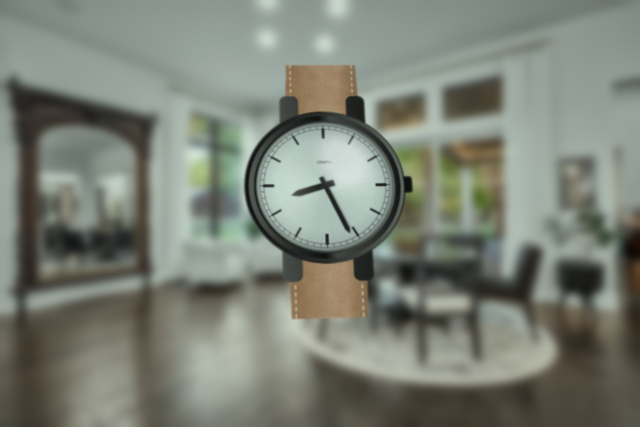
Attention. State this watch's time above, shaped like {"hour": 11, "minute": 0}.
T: {"hour": 8, "minute": 26}
